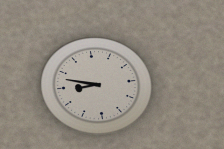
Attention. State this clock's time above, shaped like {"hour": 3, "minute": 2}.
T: {"hour": 8, "minute": 48}
